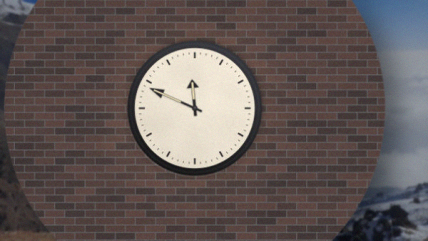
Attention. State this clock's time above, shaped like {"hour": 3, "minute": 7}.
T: {"hour": 11, "minute": 49}
